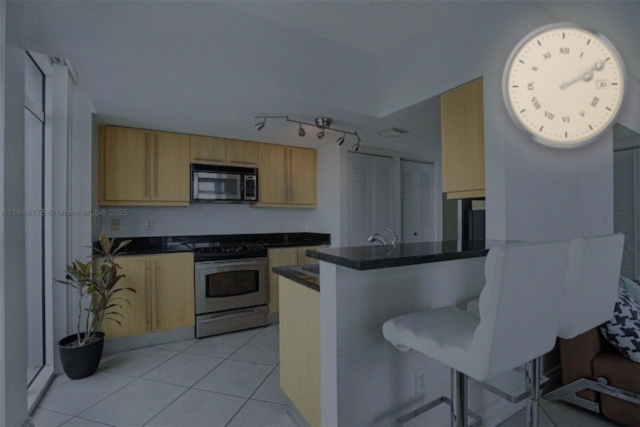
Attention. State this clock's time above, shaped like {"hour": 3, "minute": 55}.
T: {"hour": 2, "minute": 10}
